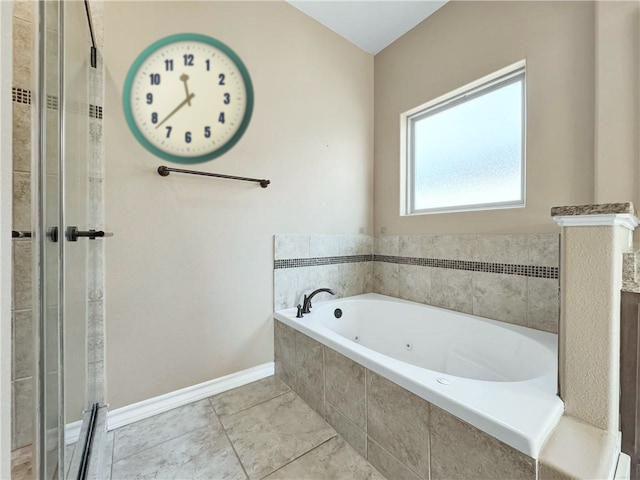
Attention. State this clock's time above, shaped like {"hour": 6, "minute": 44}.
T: {"hour": 11, "minute": 38}
